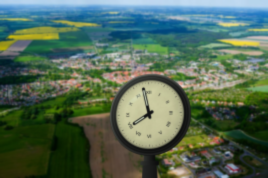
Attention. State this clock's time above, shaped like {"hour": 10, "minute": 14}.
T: {"hour": 7, "minute": 58}
